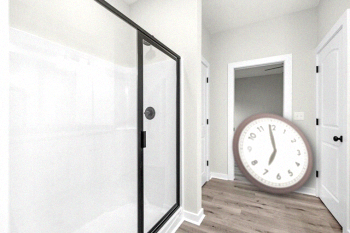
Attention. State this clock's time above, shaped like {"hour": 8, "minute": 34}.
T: {"hour": 6, "minute": 59}
